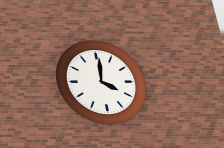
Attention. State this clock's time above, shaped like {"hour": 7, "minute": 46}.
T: {"hour": 4, "minute": 1}
